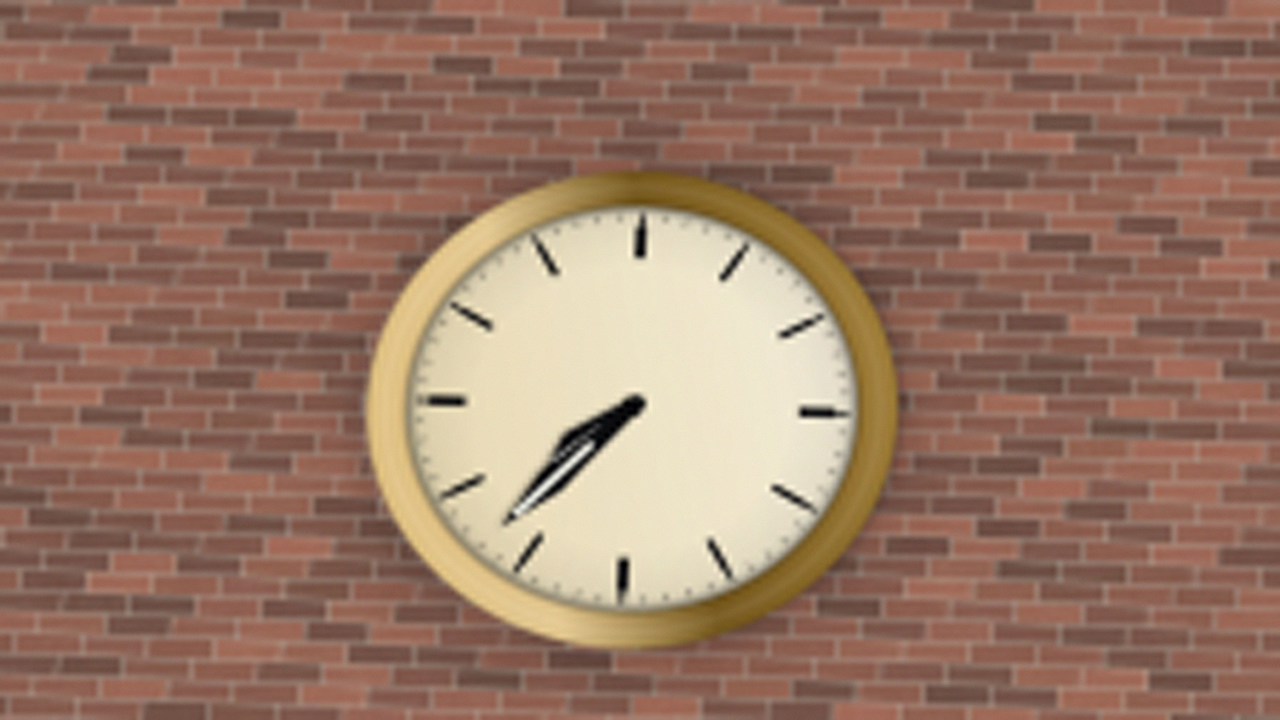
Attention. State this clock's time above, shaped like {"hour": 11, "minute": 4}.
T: {"hour": 7, "minute": 37}
